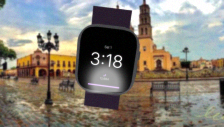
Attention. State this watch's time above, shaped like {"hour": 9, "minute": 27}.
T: {"hour": 3, "minute": 18}
